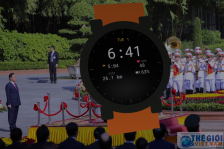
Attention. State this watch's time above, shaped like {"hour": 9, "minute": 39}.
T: {"hour": 6, "minute": 41}
